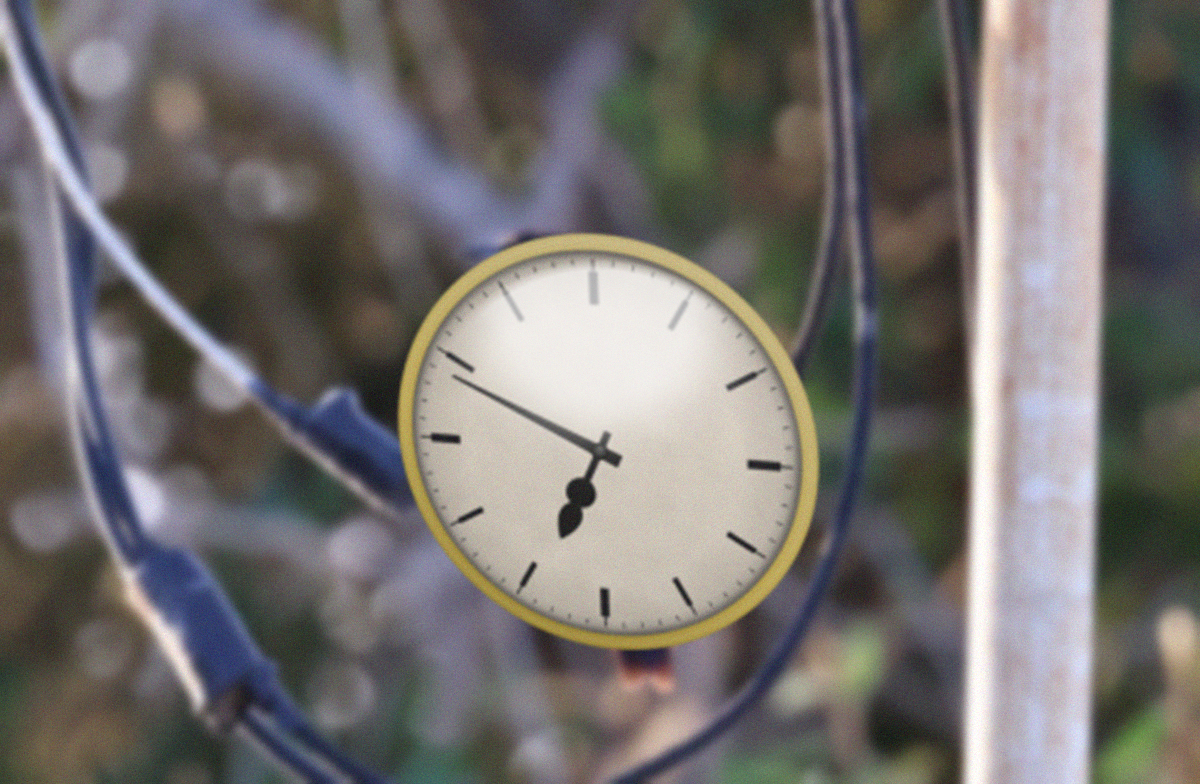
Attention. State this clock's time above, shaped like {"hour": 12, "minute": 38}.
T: {"hour": 6, "minute": 49}
